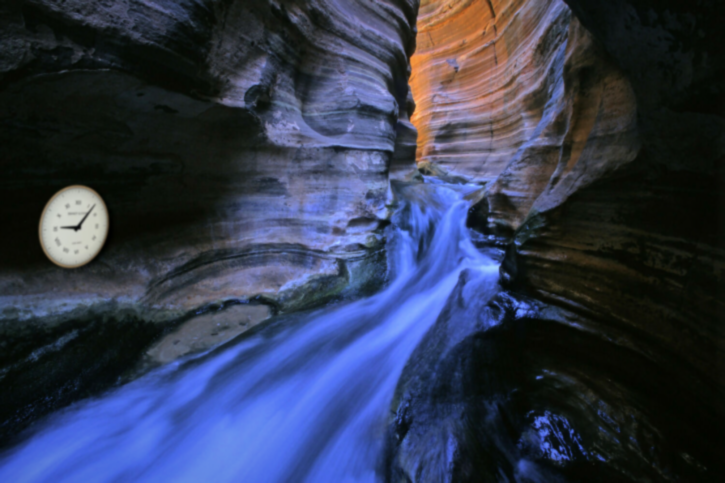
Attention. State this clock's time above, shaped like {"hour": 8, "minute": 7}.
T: {"hour": 9, "minute": 7}
